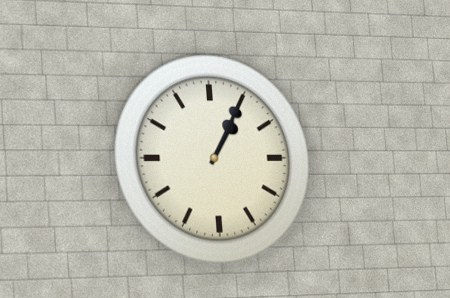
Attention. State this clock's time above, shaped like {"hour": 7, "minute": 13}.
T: {"hour": 1, "minute": 5}
